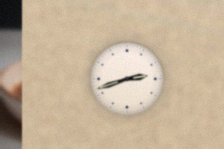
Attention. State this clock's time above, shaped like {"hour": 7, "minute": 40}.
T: {"hour": 2, "minute": 42}
